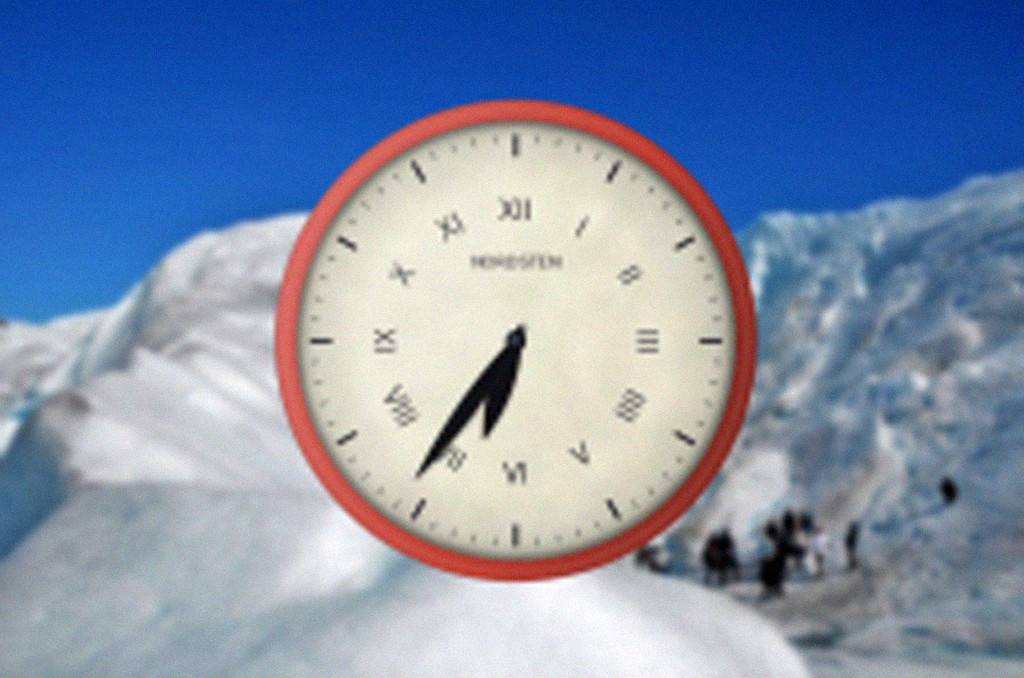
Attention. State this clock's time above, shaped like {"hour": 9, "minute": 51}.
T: {"hour": 6, "minute": 36}
